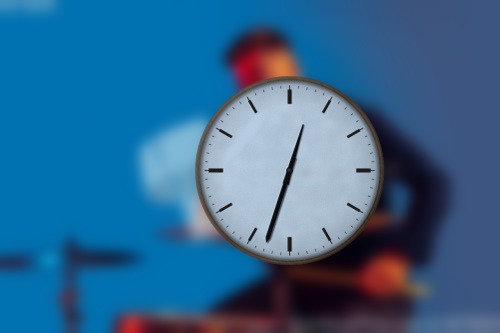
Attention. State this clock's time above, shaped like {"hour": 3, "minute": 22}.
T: {"hour": 12, "minute": 33}
